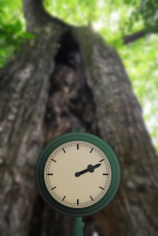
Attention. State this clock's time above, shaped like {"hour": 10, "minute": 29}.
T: {"hour": 2, "minute": 11}
